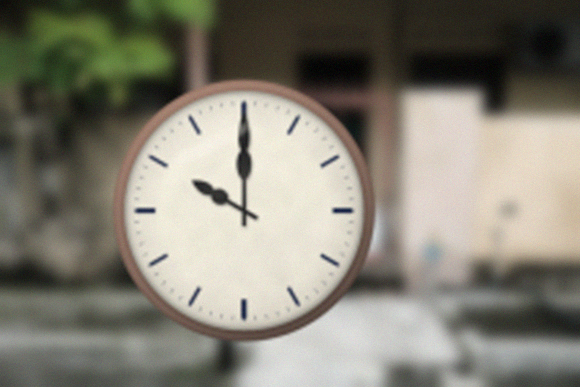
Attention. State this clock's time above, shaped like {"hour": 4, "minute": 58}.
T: {"hour": 10, "minute": 0}
